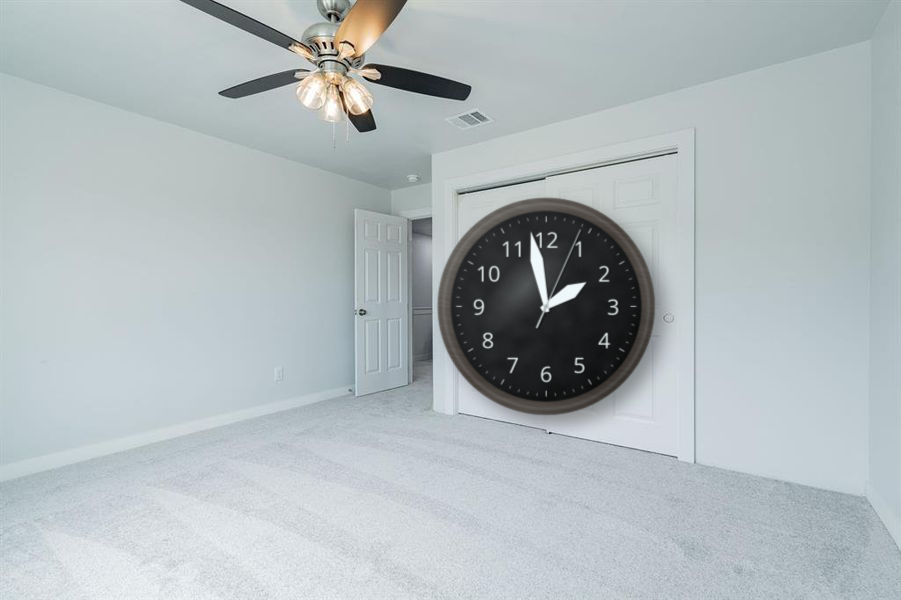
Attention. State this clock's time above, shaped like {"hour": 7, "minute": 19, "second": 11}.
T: {"hour": 1, "minute": 58, "second": 4}
